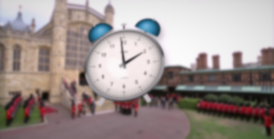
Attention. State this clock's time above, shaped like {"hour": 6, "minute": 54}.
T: {"hour": 1, "minute": 59}
